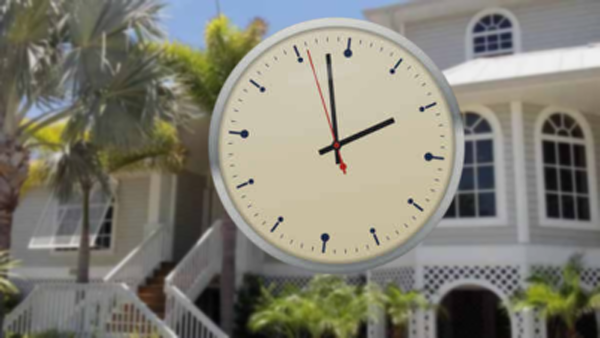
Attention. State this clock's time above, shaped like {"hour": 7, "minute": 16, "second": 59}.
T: {"hour": 1, "minute": 57, "second": 56}
